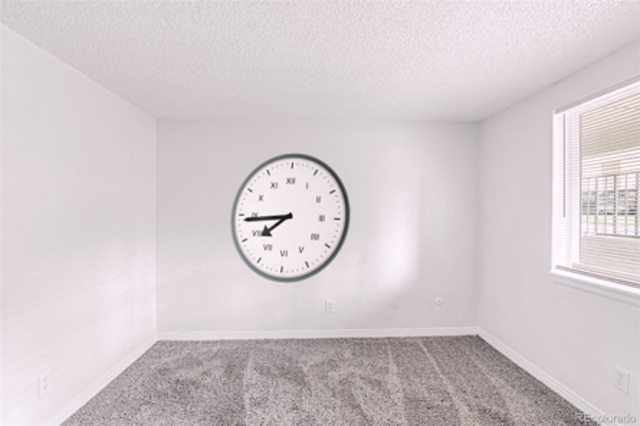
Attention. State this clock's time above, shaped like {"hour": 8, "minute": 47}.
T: {"hour": 7, "minute": 44}
